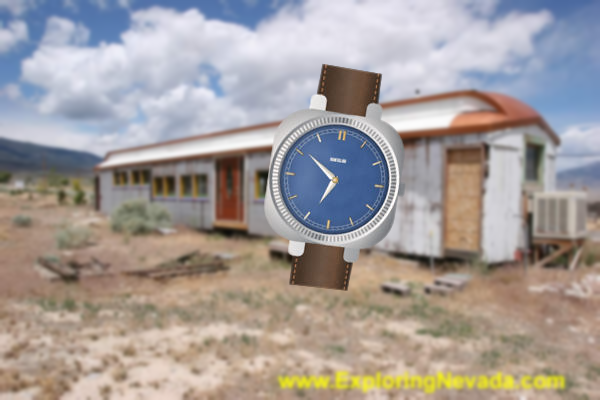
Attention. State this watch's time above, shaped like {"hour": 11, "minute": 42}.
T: {"hour": 6, "minute": 51}
